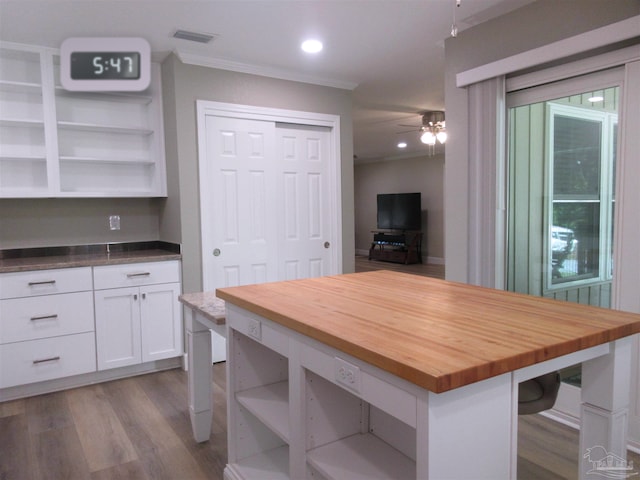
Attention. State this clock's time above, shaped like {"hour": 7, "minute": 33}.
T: {"hour": 5, "minute": 47}
